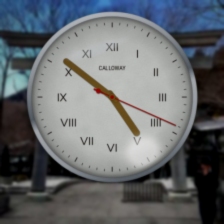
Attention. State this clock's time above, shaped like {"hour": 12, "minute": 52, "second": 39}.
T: {"hour": 4, "minute": 51, "second": 19}
